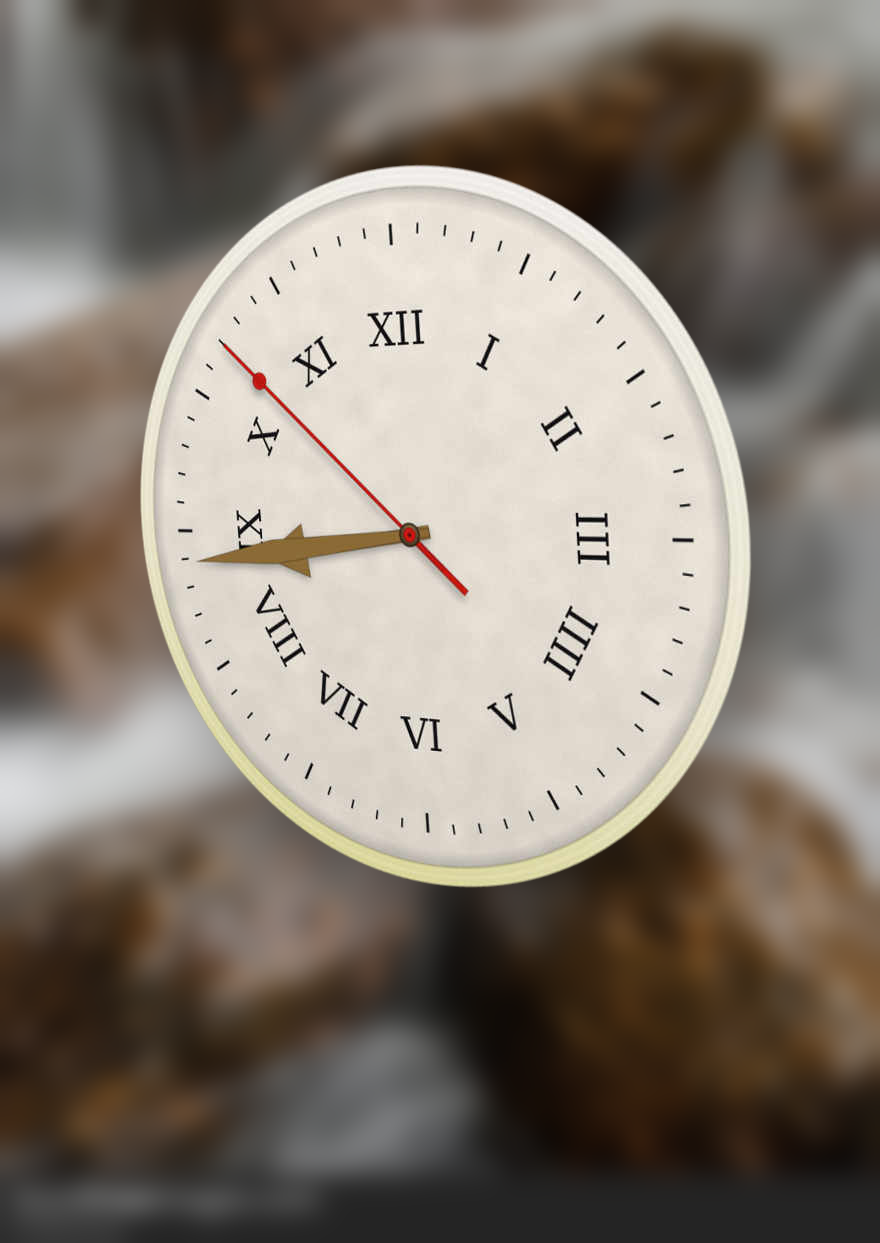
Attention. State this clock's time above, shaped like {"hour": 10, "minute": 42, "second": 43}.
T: {"hour": 8, "minute": 43, "second": 52}
